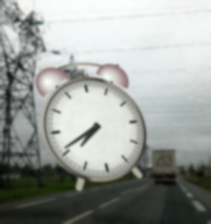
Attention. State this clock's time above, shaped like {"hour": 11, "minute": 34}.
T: {"hour": 7, "minute": 41}
